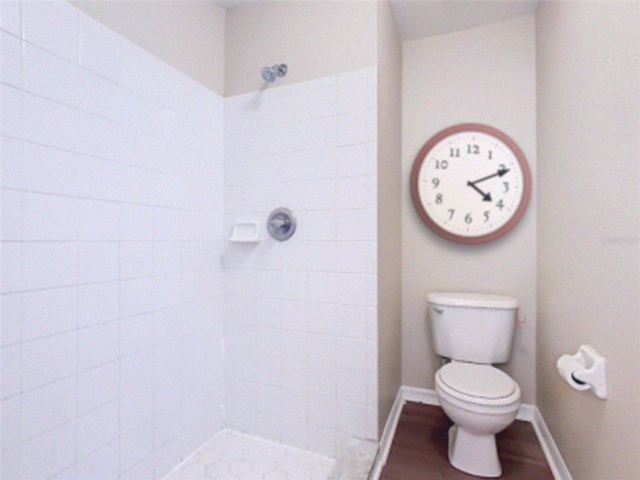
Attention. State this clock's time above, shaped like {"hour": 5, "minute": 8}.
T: {"hour": 4, "minute": 11}
